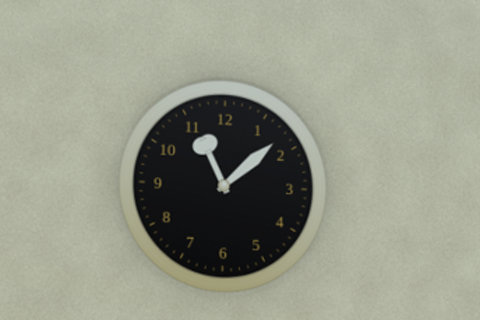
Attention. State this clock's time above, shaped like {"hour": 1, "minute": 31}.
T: {"hour": 11, "minute": 8}
